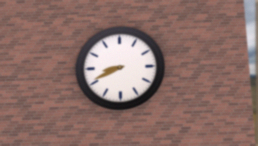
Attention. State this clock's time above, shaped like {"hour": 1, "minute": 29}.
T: {"hour": 8, "minute": 41}
